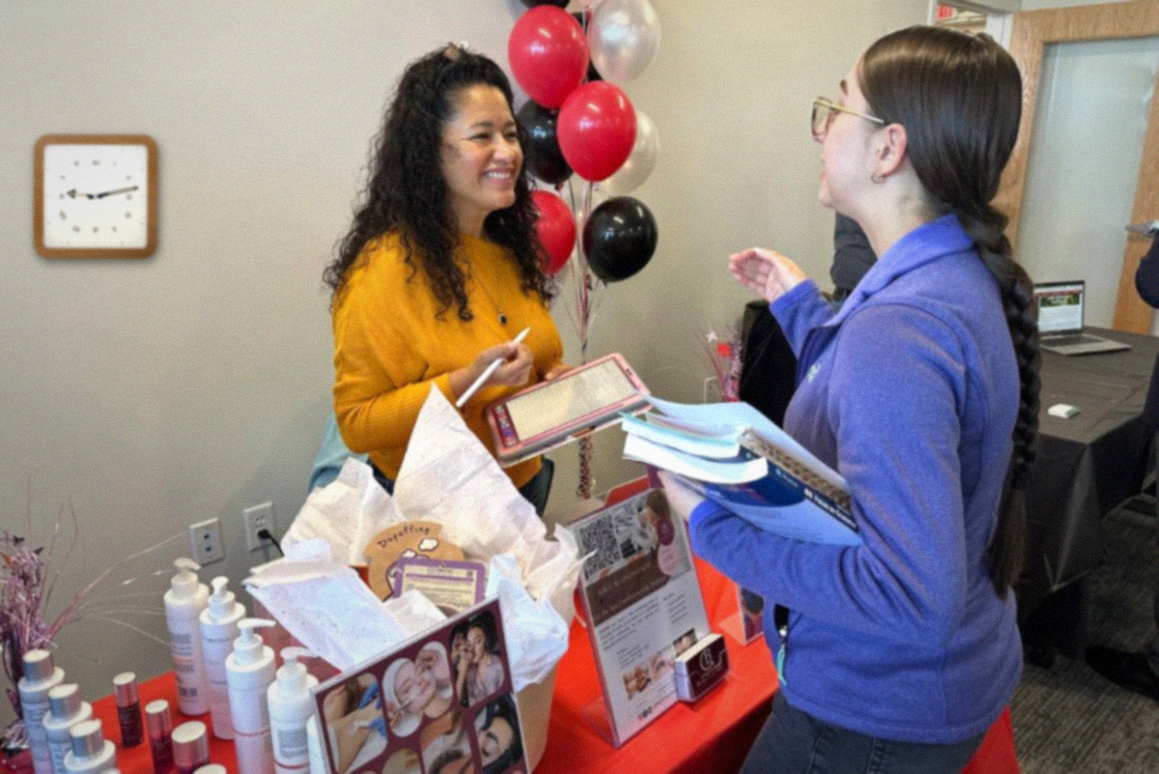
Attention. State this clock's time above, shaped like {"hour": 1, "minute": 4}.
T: {"hour": 9, "minute": 13}
